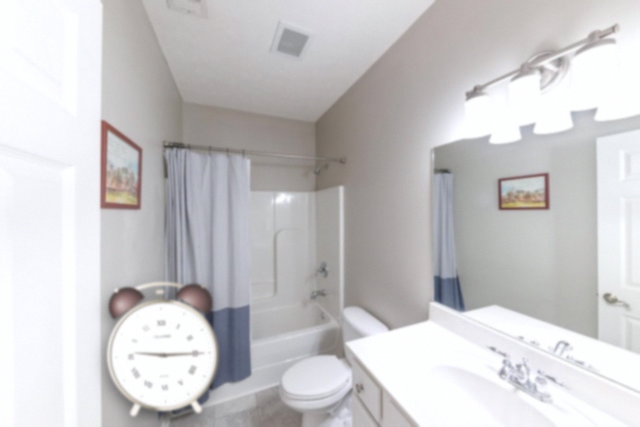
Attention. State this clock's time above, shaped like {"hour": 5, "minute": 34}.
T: {"hour": 9, "minute": 15}
